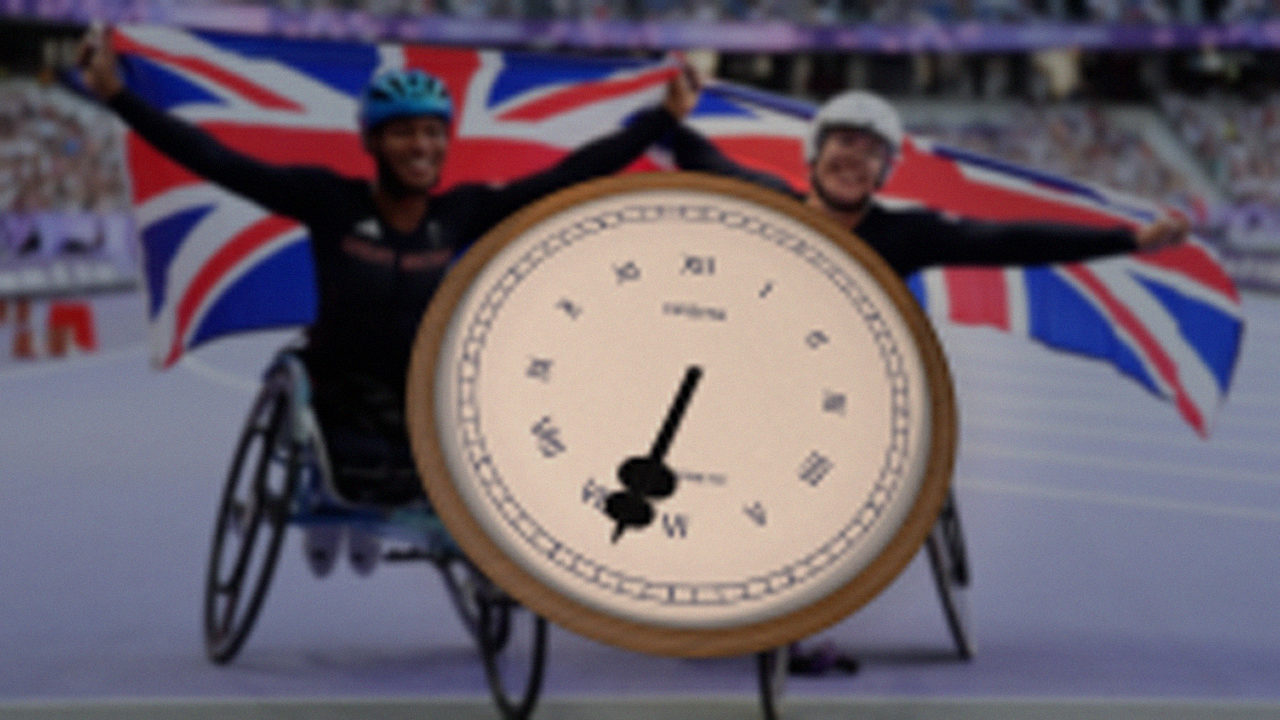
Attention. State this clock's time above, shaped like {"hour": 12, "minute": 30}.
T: {"hour": 6, "minute": 33}
